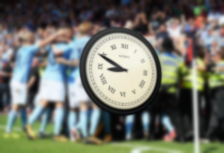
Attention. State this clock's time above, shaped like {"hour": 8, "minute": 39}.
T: {"hour": 8, "minute": 49}
